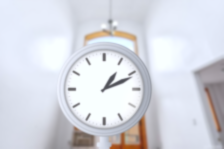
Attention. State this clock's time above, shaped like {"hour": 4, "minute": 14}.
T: {"hour": 1, "minute": 11}
